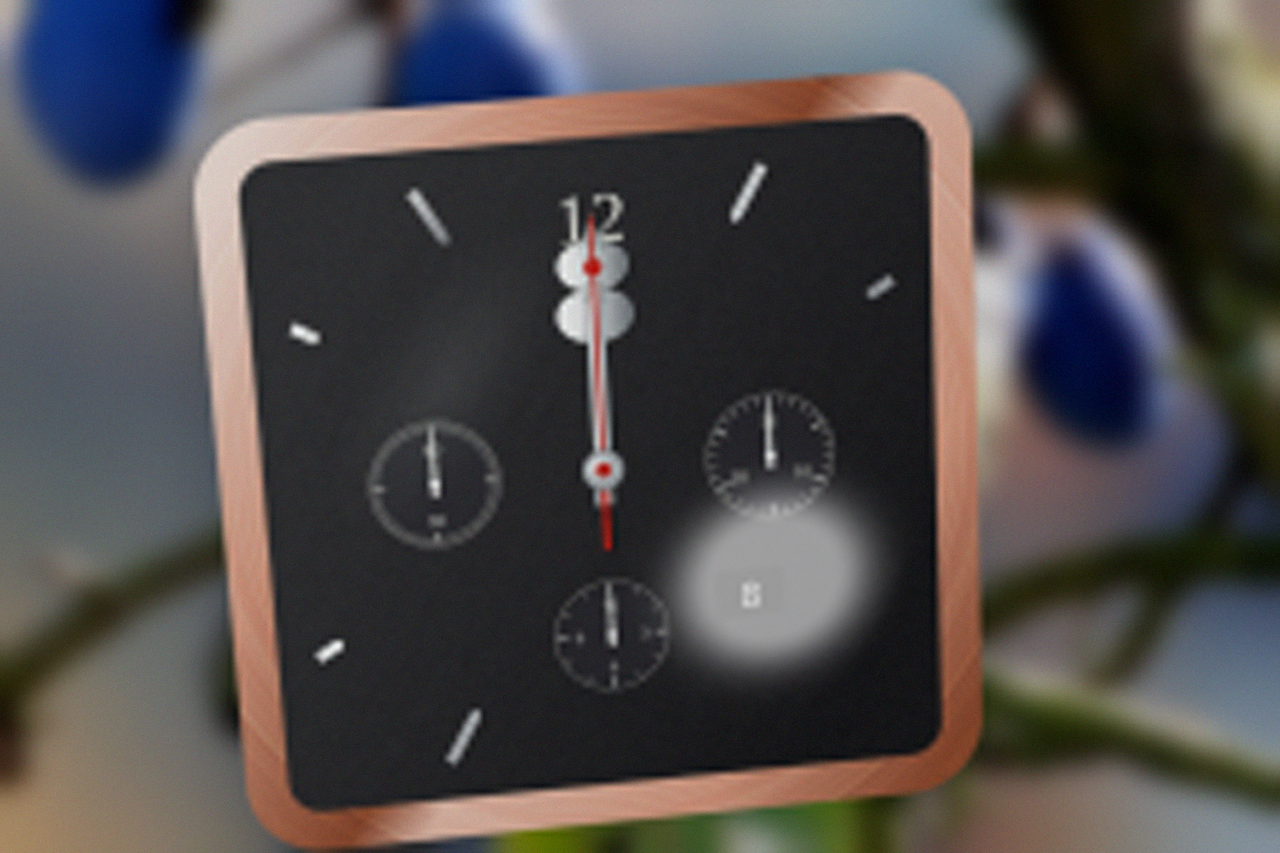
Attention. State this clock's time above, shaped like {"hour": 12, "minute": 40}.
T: {"hour": 12, "minute": 0}
